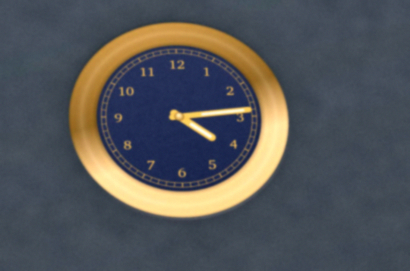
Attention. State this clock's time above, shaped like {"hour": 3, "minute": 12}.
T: {"hour": 4, "minute": 14}
